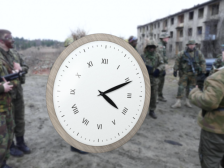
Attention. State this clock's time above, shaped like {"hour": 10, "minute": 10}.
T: {"hour": 4, "minute": 11}
